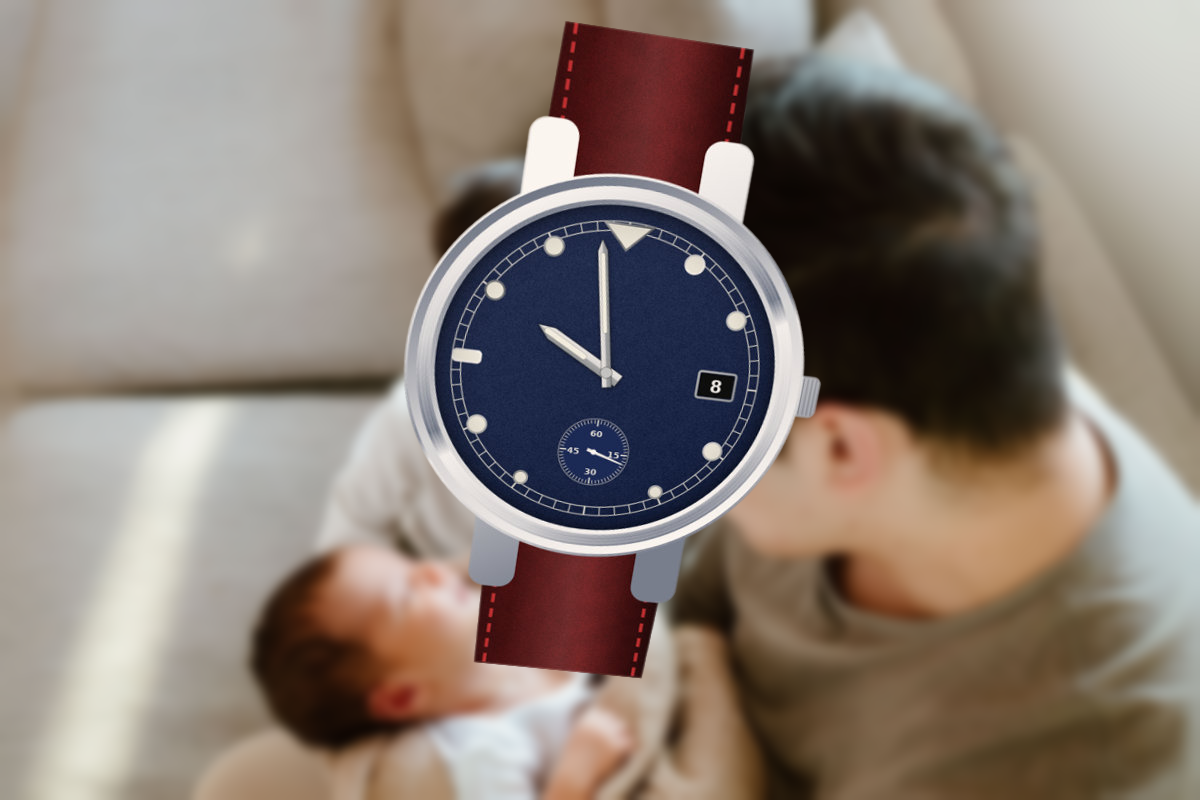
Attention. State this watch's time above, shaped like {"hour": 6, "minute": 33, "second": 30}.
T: {"hour": 9, "minute": 58, "second": 18}
